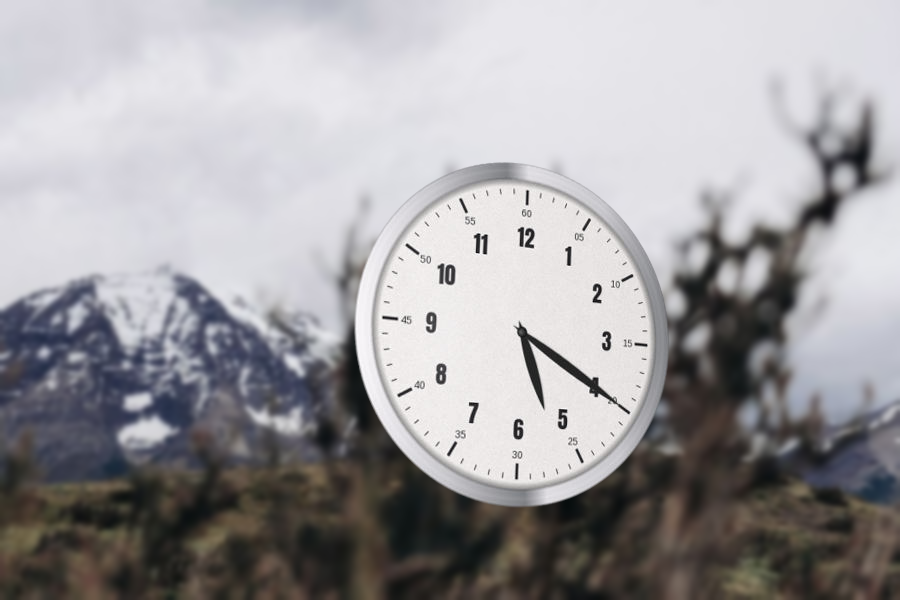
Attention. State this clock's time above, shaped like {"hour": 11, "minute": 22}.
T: {"hour": 5, "minute": 20}
